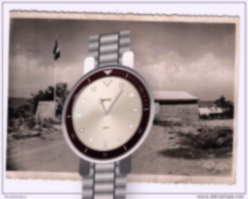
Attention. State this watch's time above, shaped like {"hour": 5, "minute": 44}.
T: {"hour": 11, "minute": 6}
